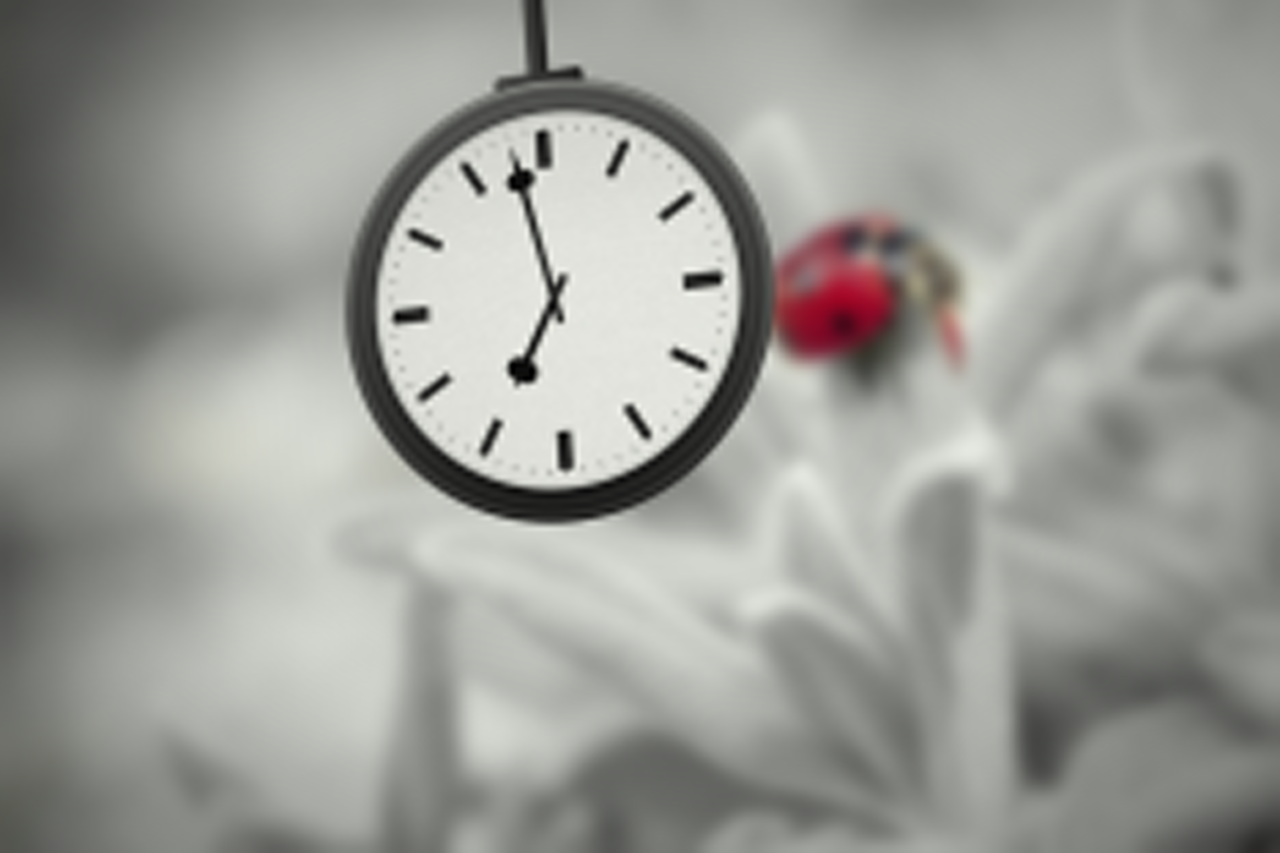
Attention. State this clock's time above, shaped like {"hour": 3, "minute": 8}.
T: {"hour": 6, "minute": 58}
